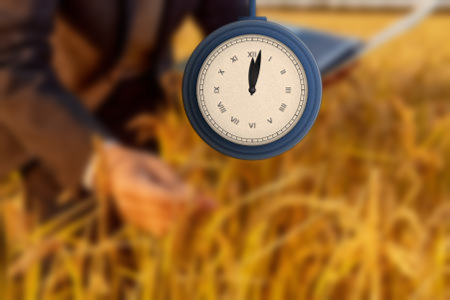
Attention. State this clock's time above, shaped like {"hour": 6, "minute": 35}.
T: {"hour": 12, "minute": 2}
